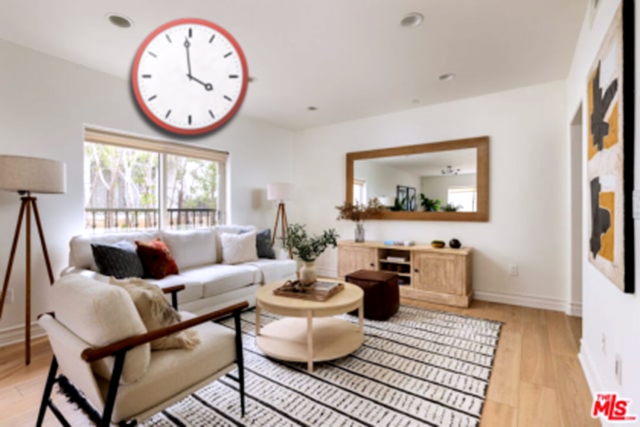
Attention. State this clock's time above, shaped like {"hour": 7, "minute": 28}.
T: {"hour": 3, "minute": 59}
